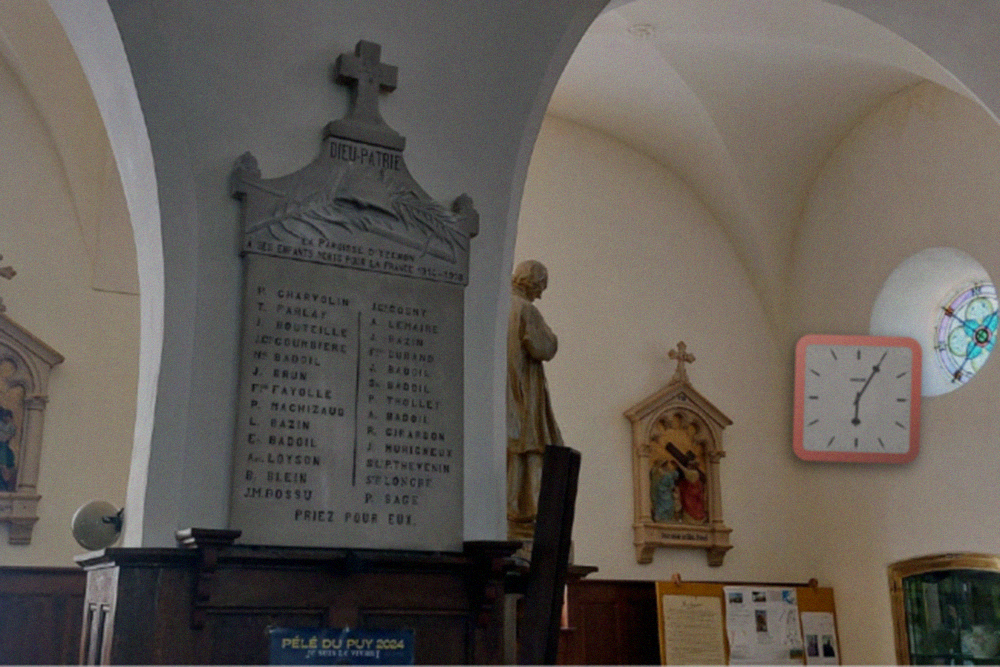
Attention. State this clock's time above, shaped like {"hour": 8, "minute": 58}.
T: {"hour": 6, "minute": 5}
